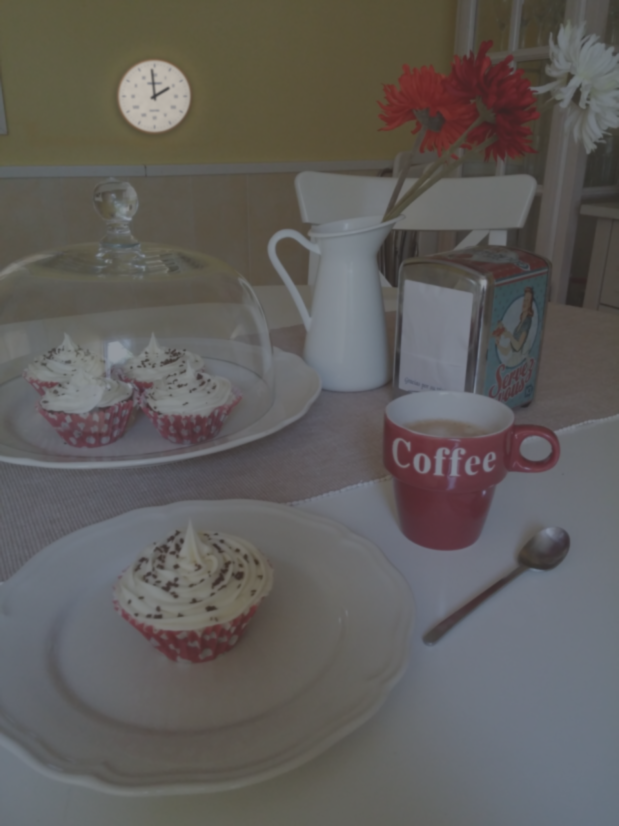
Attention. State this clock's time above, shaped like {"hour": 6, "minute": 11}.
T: {"hour": 1, "minute": 59}
